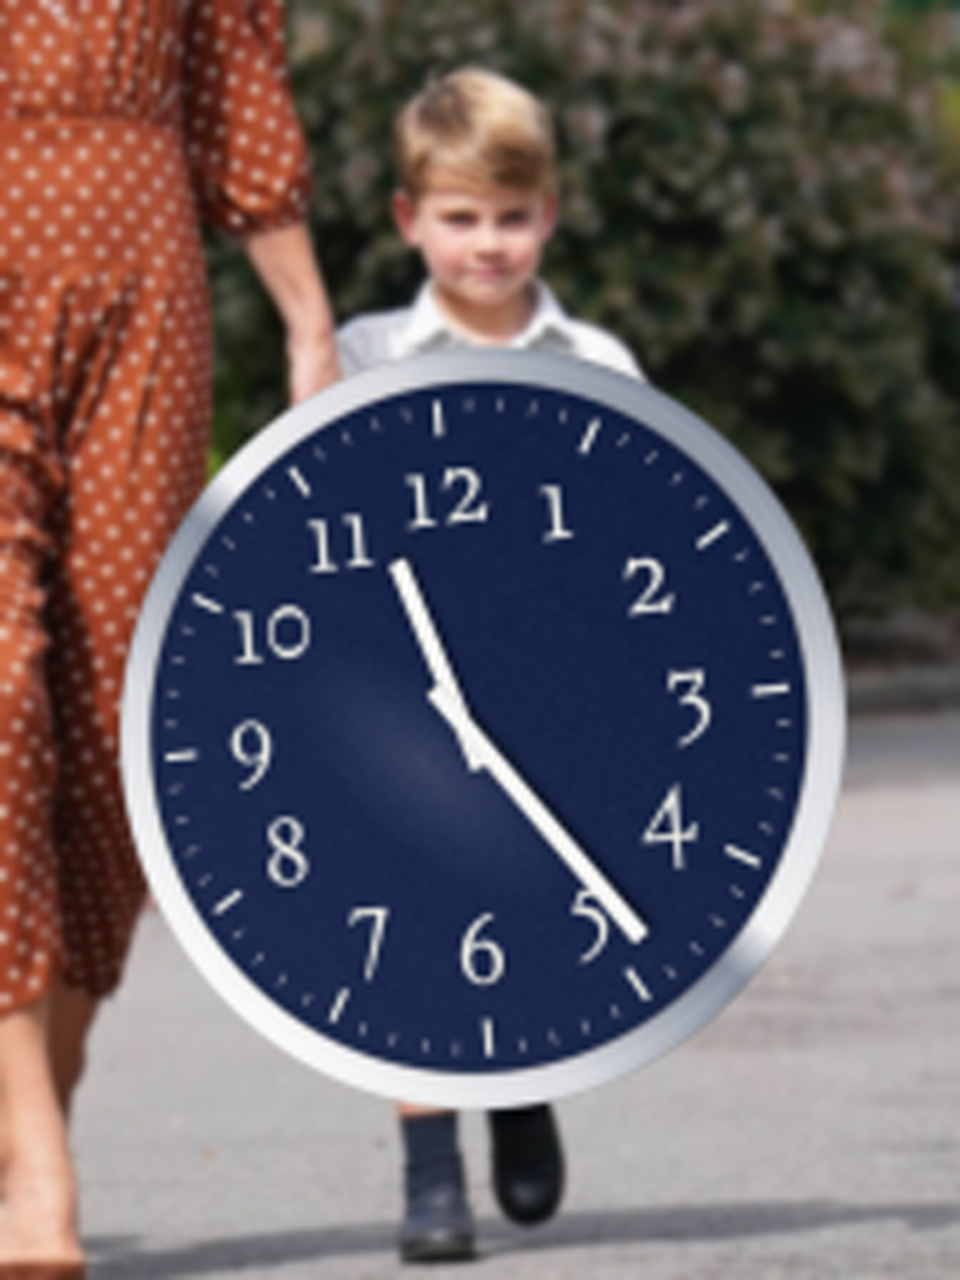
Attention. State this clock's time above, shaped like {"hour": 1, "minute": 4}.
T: {"hour": 11, "minute": 24}
